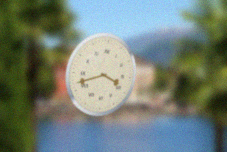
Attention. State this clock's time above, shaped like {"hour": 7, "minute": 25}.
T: {"hour": 3, "minute": 42}
